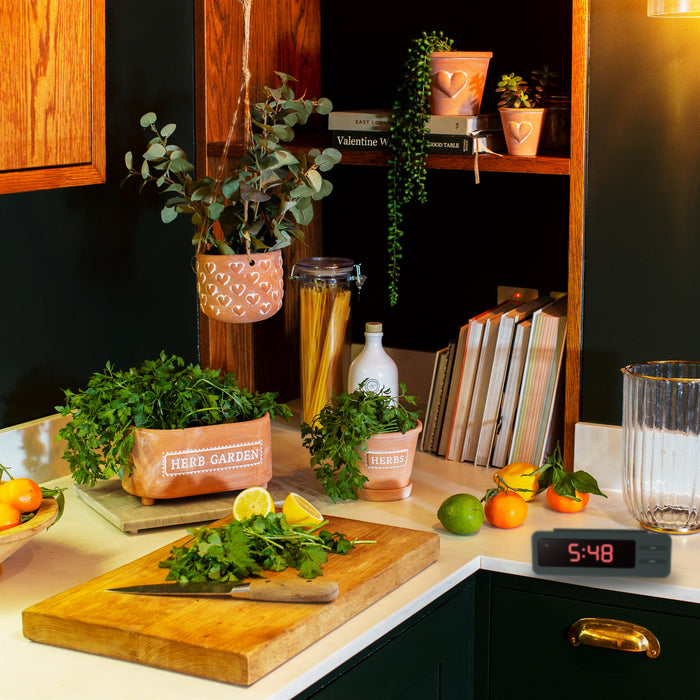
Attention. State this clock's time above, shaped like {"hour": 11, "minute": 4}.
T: {"hour": 5, "minute": 48}
